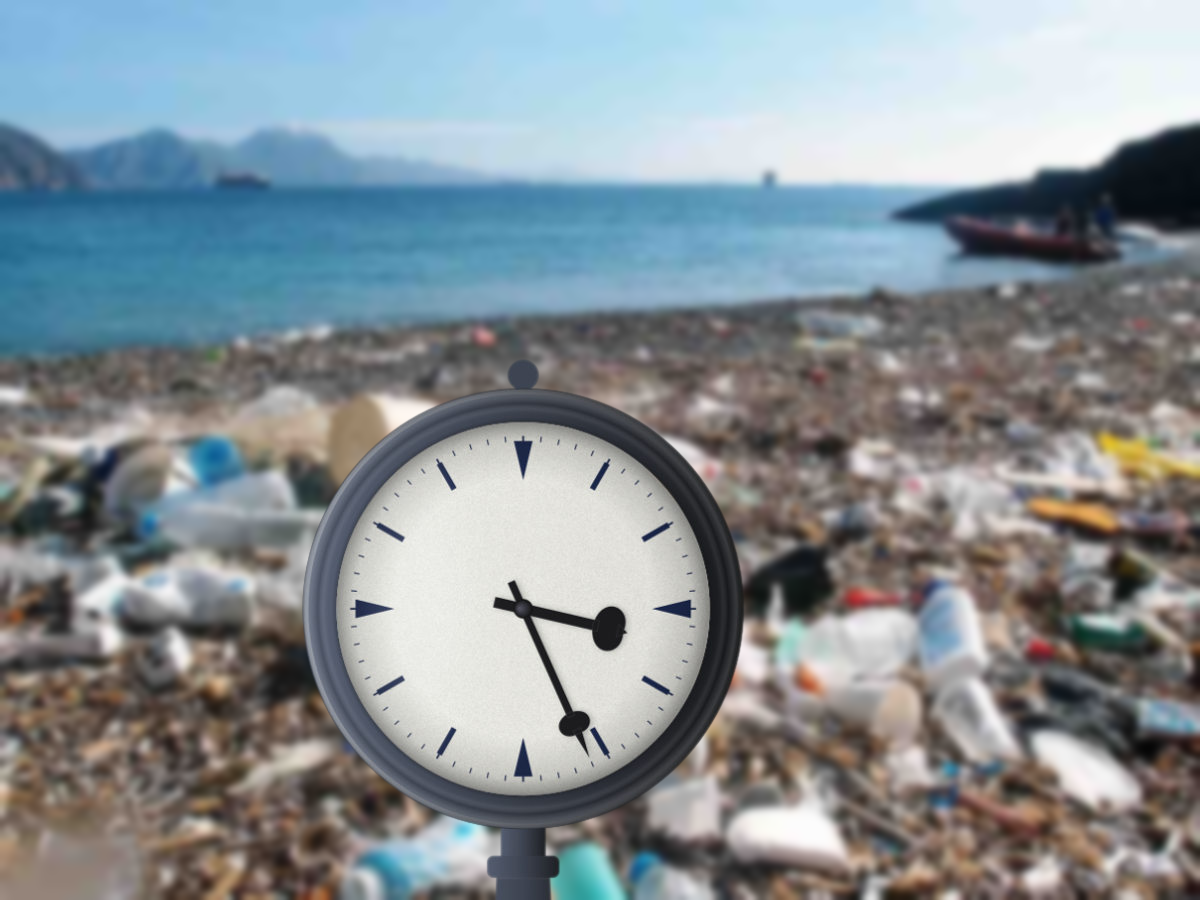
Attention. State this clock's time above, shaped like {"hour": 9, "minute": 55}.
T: {"hour": 3, "minute": 26}
